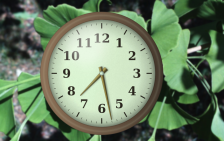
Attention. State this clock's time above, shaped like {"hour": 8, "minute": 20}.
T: {"hour": 7, "minute": 28}
